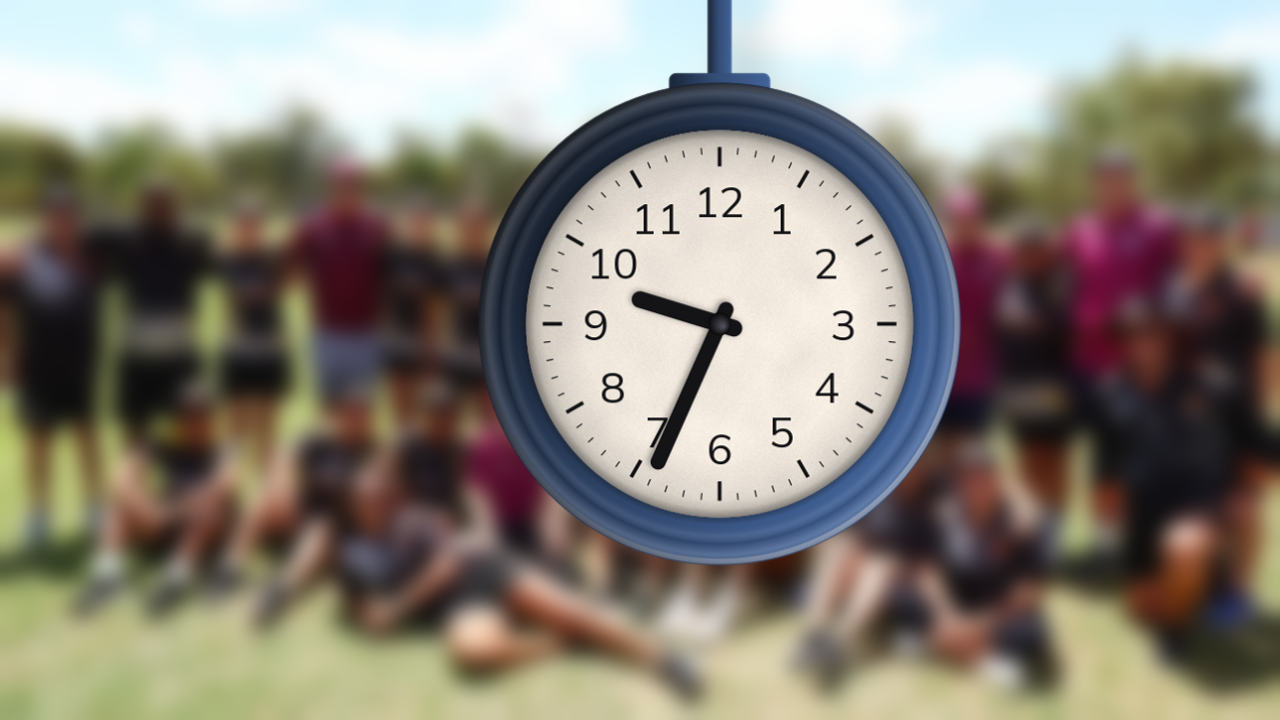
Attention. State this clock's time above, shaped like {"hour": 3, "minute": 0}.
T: {"hour": 9, "minute": 34}
